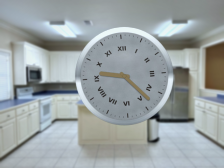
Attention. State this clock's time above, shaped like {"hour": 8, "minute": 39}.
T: {"hour": 9, "minute": 23}
